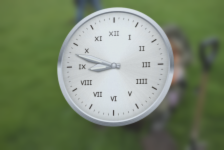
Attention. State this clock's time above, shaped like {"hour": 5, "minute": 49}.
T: {"hour": 8, "minute": 48}
